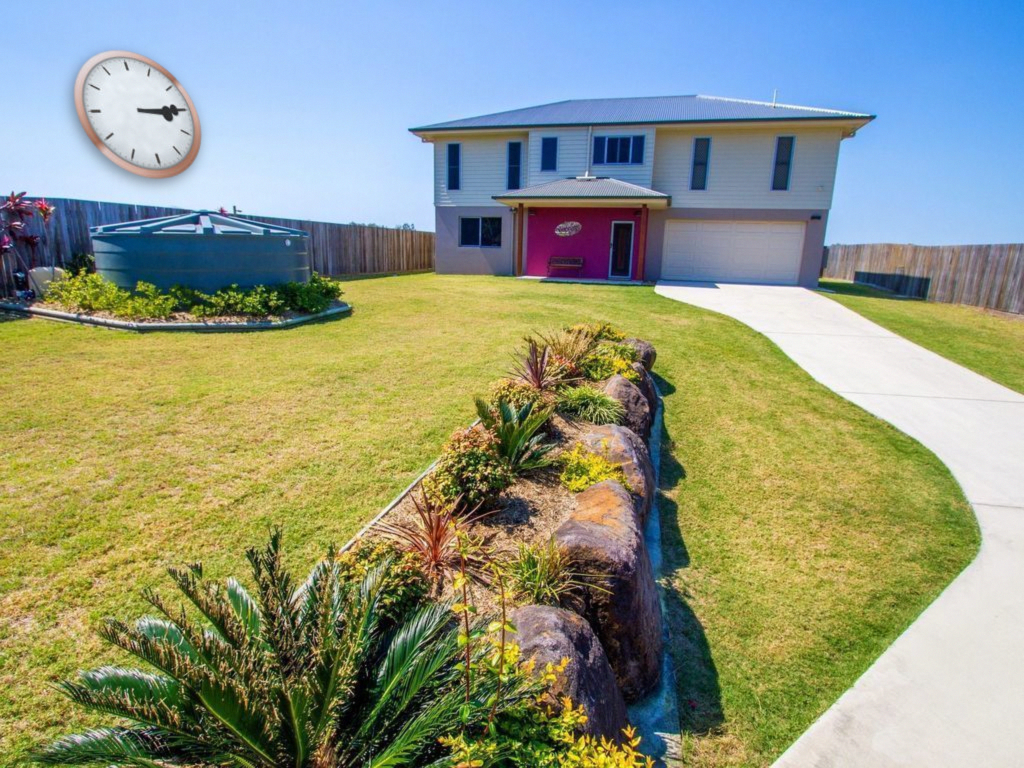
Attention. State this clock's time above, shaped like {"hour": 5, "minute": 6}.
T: {"hour": 3, "minute": 15}
